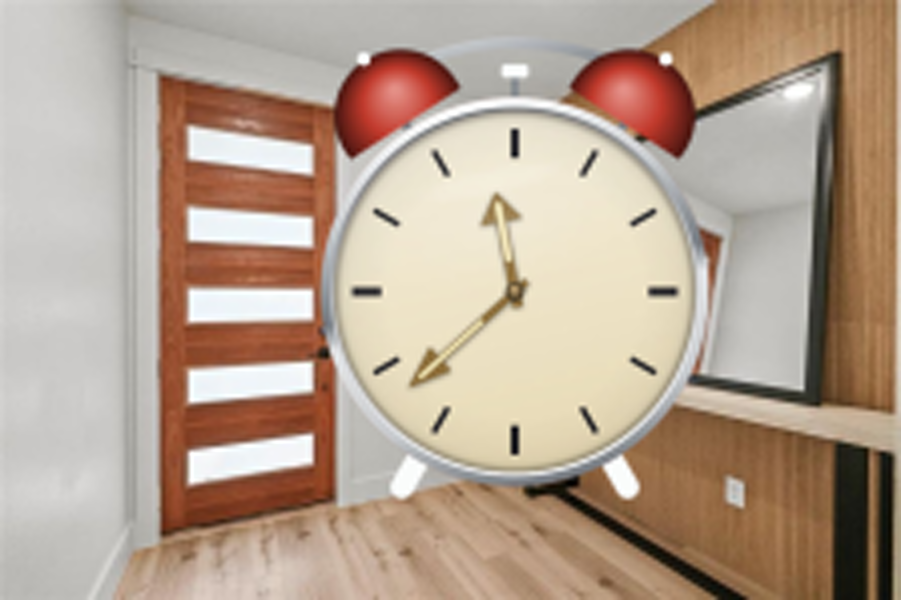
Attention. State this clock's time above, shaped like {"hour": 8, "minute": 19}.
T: {"hour": 11, "minute": 38}
